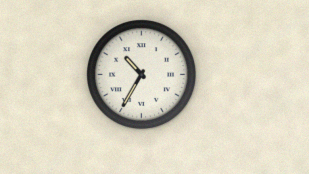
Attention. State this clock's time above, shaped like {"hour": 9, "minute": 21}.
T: {"hour": 10, "minute": 35}
